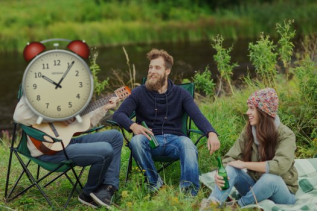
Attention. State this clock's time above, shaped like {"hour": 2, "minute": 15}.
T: {"hour": 10, "minute": 6}
